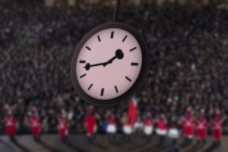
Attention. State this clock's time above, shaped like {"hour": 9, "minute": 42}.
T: {"hour": 1, "minute": 43}
